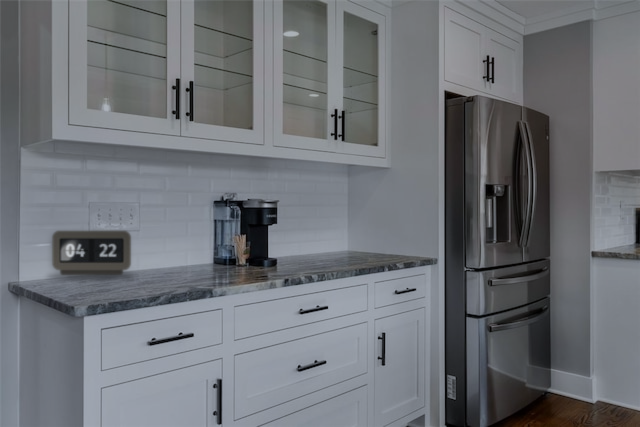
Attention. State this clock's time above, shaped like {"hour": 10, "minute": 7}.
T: {"hour": 4, "minute": 22}
